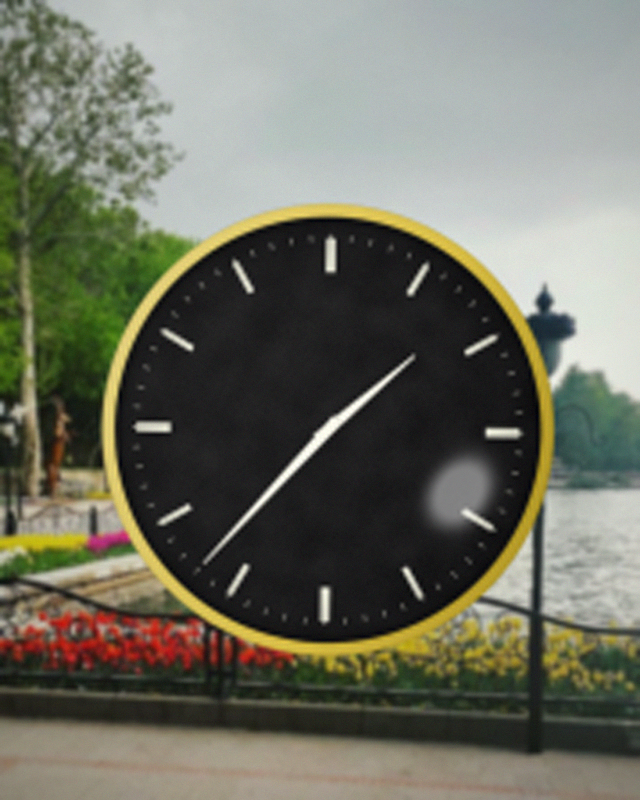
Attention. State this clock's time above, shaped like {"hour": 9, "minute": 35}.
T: {"hour": 1, "minute": 37}
